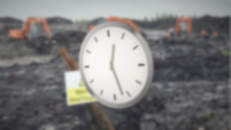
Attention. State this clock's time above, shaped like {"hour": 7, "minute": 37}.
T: {"hour": 12, "minute": 27}
